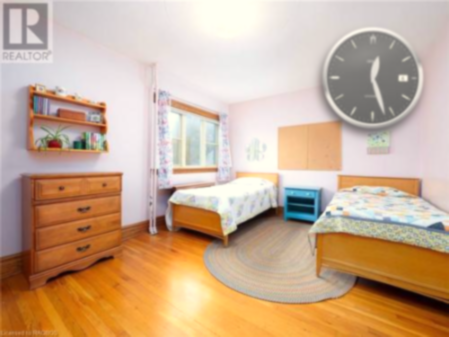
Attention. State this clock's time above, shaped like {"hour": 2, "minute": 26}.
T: {"hour": 12, "minute": 27}
